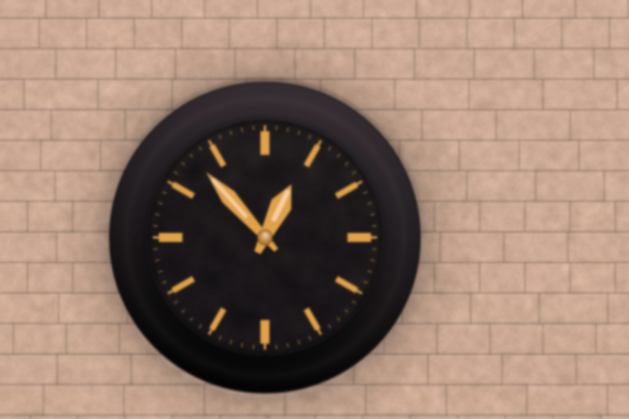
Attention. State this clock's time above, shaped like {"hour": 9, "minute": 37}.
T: {"hour": 12, "minute": 53}
